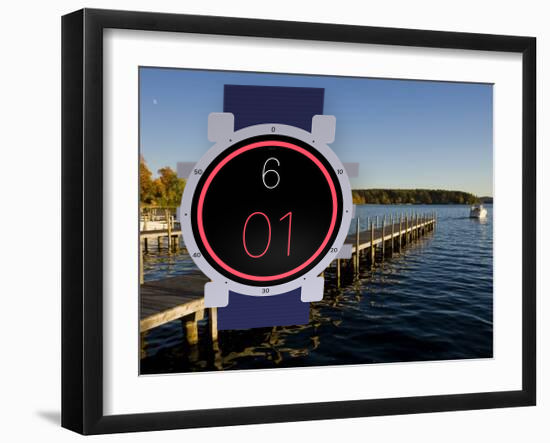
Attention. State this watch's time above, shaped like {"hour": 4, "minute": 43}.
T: {"hour": 6, "minute": 1}
